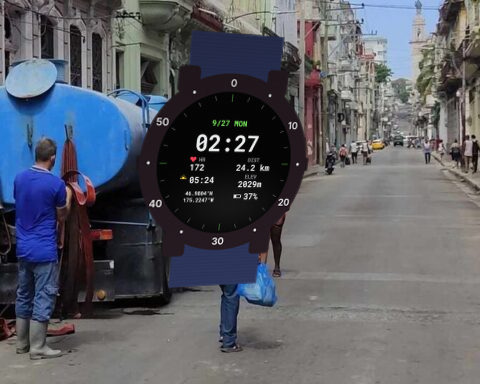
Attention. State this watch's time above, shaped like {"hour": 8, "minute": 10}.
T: {"hour": 2, "minute": 27}
